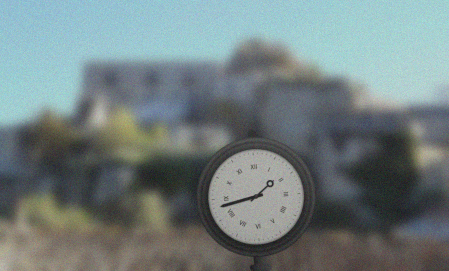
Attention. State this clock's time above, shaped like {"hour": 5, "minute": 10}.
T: {"hour": 1, "minute": 43}
